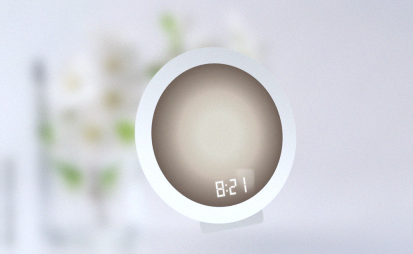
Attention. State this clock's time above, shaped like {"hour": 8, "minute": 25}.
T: {"hour": 8, "minute": 21}
